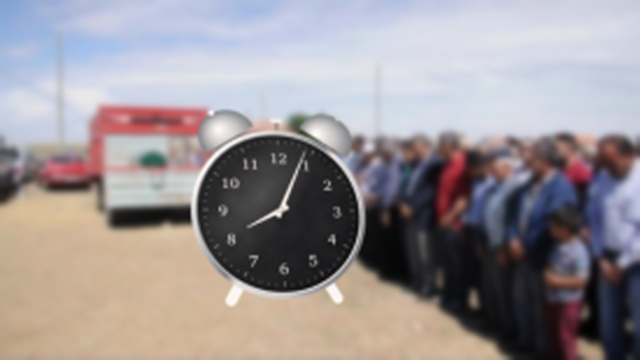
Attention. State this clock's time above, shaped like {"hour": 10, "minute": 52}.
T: {"hour": 8, "minute": 4}
